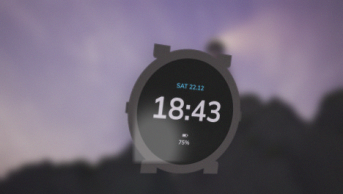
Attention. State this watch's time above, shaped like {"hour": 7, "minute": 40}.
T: {"hour": 18, "minute": 43}
